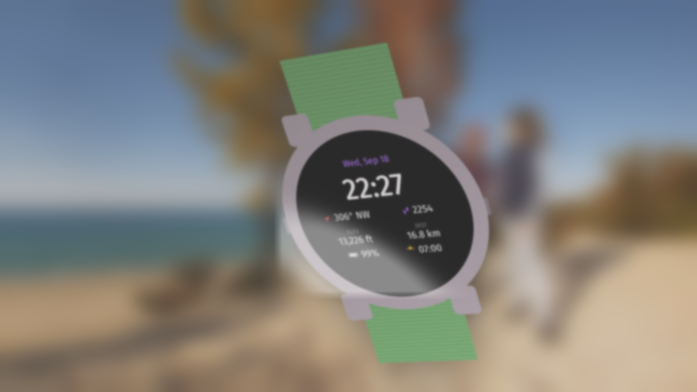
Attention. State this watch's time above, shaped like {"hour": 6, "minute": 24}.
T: {"hour": 22, "minute": 27}
